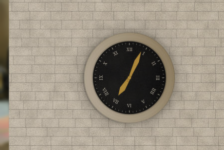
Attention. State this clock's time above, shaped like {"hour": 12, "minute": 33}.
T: {"hour": 7, "minute": 4}
